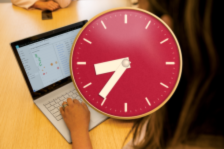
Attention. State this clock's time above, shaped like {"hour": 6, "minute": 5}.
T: {"hour": 8, "minute": 36}
